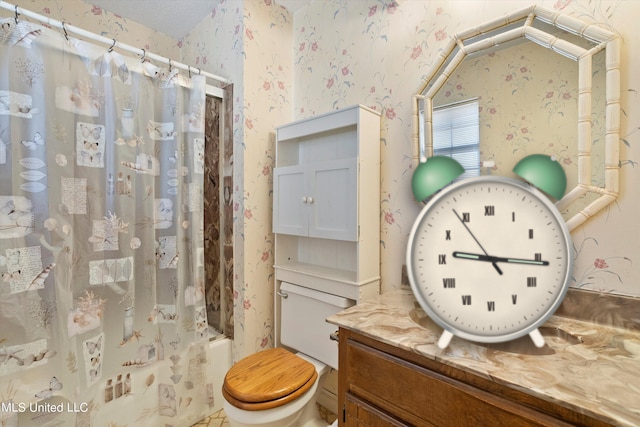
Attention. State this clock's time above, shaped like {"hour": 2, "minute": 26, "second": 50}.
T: {"hour": 9, "minute": 15, "second": 54}
